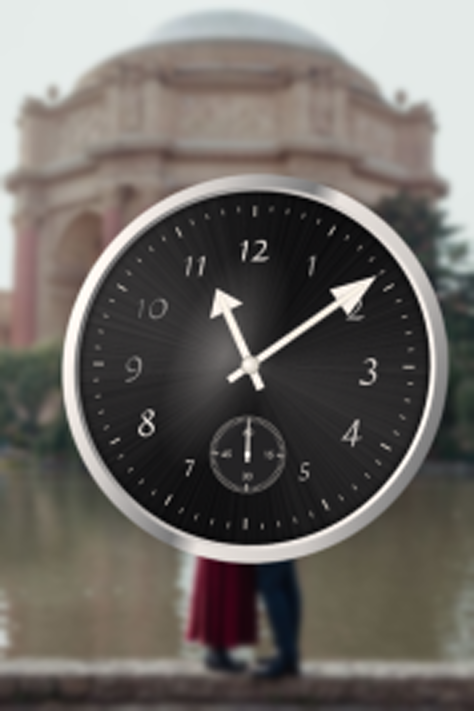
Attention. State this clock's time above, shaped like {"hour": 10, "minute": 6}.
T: {"hour": 11, "minute": 9}
